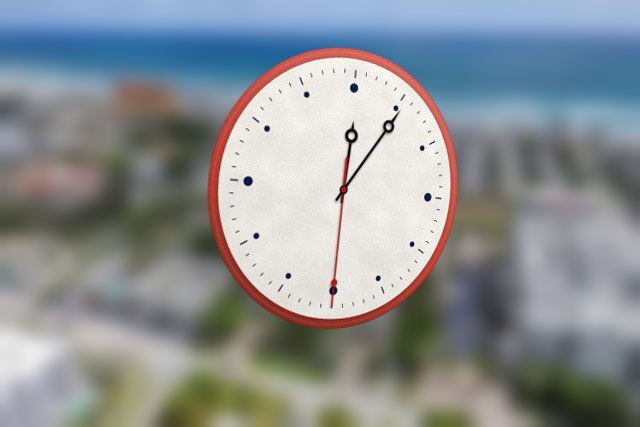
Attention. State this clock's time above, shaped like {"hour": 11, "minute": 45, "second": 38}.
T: {"hour": 12, "minute": 5, "second": 30}
